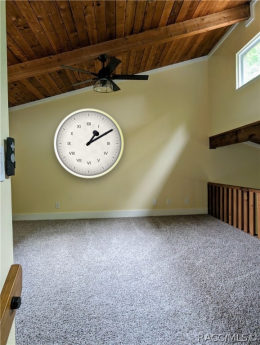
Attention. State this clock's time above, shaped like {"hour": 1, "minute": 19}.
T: {"hour": 1, "minute": 10}
